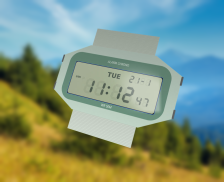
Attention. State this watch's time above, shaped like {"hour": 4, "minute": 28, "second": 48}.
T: {"hour": 11, "minute": 12, "second": 47}
